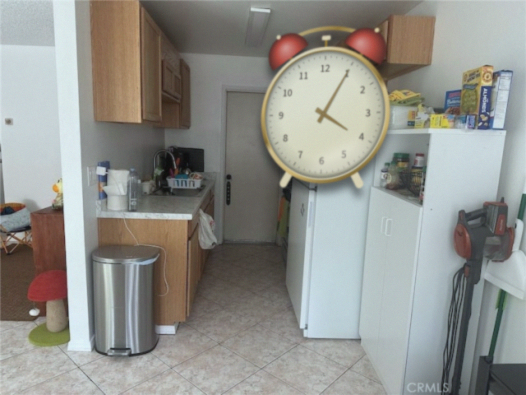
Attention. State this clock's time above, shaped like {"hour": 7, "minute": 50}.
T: {"hour": 4, "minute": 5}
